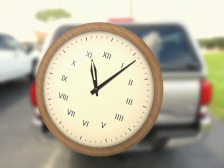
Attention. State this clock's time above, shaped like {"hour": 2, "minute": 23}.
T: {"hour": 11, "minute": 6}
